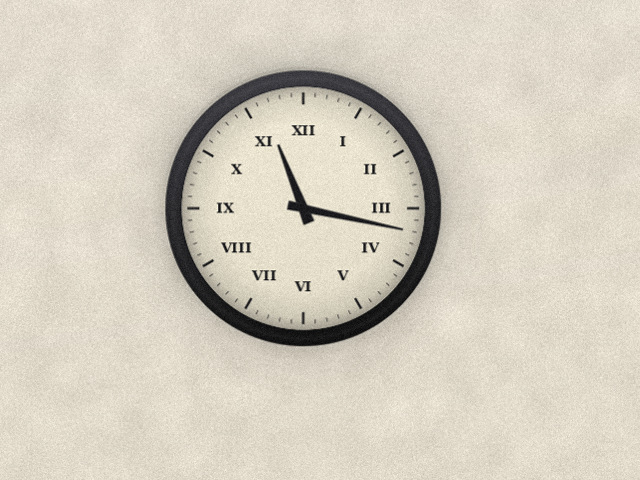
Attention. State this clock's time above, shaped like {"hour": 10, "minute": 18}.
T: {"hour": 11, "minute": 17}
